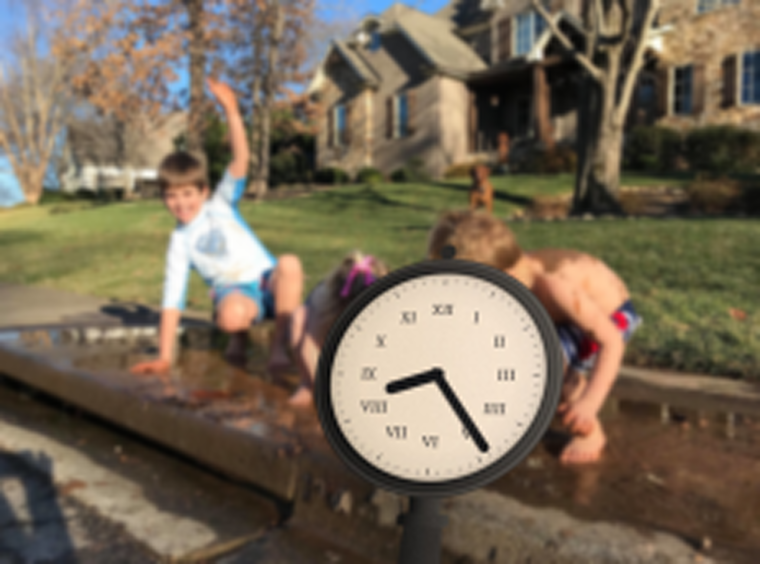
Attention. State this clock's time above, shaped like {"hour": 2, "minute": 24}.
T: {"hour": 8, "minute": 24}
